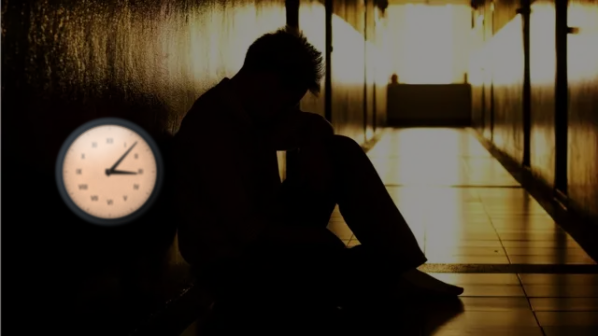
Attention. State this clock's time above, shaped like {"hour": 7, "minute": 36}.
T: {"hour": 3, "minute": 7}
